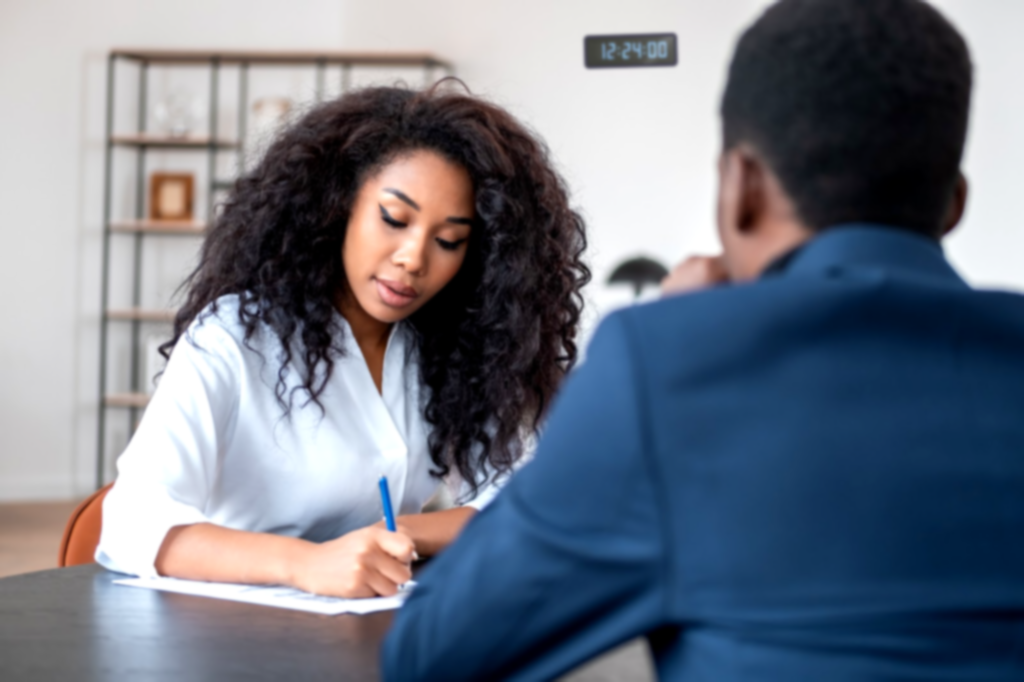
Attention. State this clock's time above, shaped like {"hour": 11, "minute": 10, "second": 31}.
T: {"hour": 12, "minute": 24, "second": 0}
